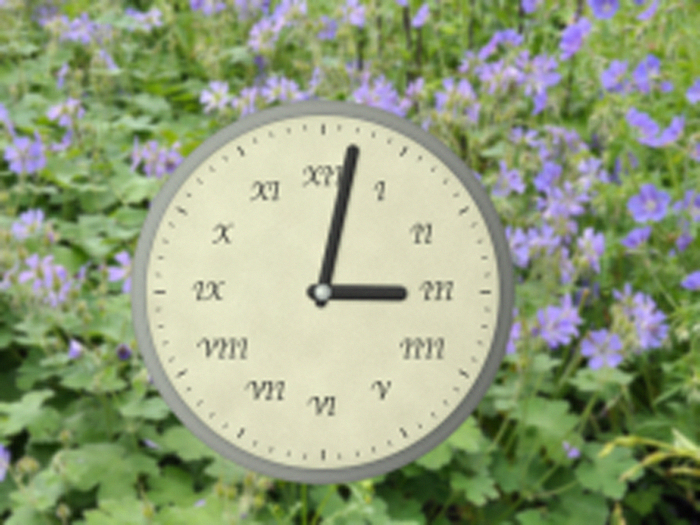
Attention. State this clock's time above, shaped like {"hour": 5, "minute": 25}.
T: {"hour": 3, "minute": 2}
